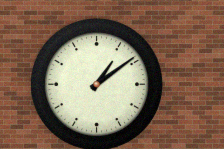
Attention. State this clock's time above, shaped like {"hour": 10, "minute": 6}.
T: {"hour": 1, "minute": 9}
